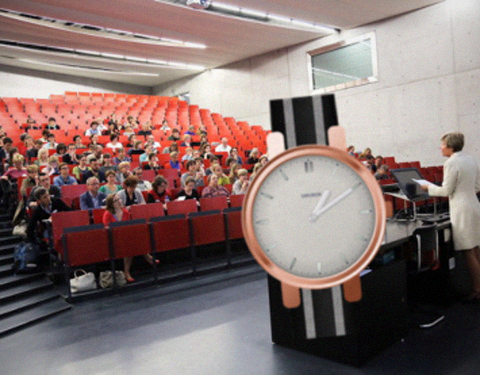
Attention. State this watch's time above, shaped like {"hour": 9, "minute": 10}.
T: {"hour": 1, "minute": 10}
